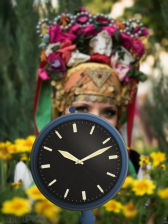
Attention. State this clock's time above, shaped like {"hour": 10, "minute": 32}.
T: {"hour": 10, "minute": 12}
